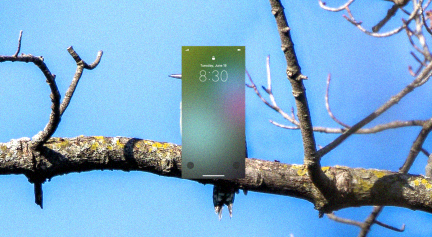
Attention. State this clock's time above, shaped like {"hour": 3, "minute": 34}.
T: {"hour": 8, "minute": 30}
